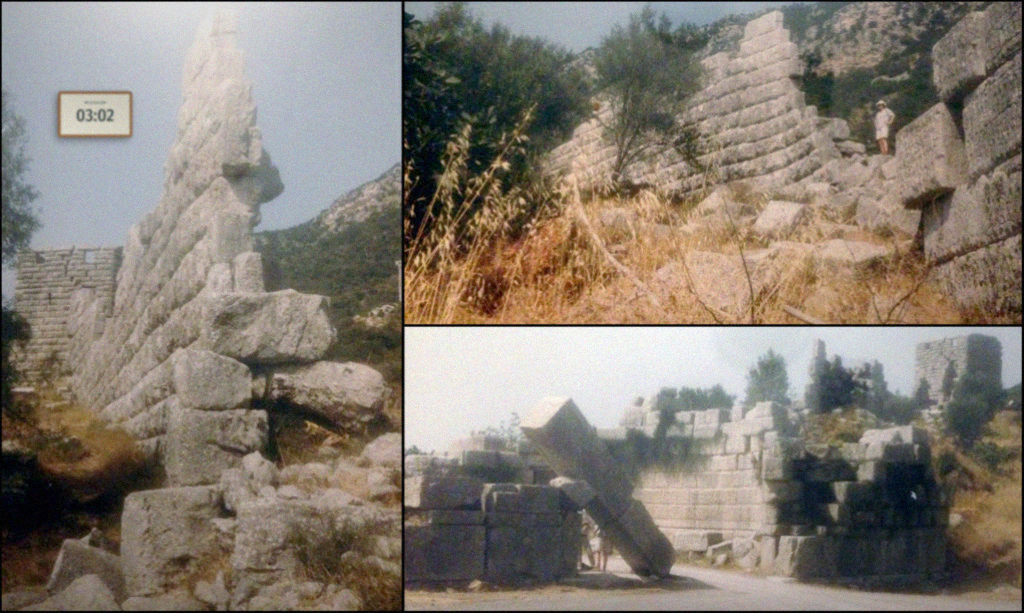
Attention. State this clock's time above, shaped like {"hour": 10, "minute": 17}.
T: {"hour": 3, "minute": 2}
